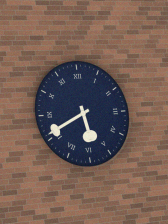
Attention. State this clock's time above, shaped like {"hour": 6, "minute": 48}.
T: {"hour": 5, "minute": 41}
